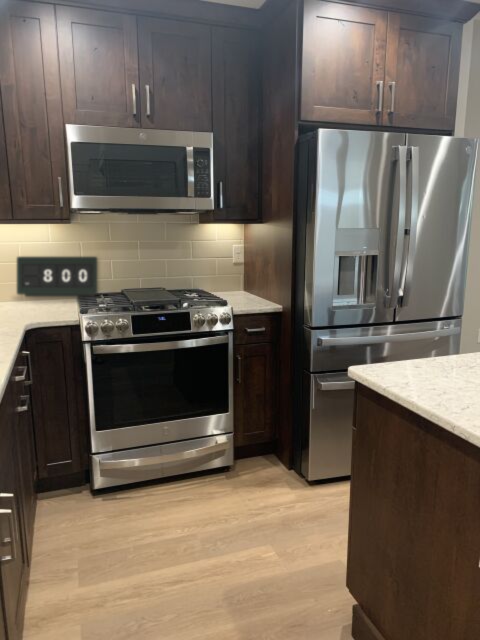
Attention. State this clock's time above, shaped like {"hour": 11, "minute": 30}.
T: {"hour": 8, "minute": 0}
